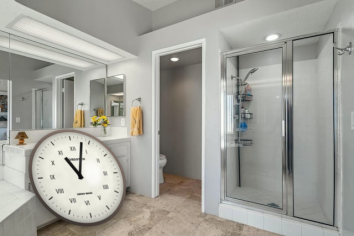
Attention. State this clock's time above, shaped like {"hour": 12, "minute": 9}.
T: {"hour": 11, "minute": 3}
